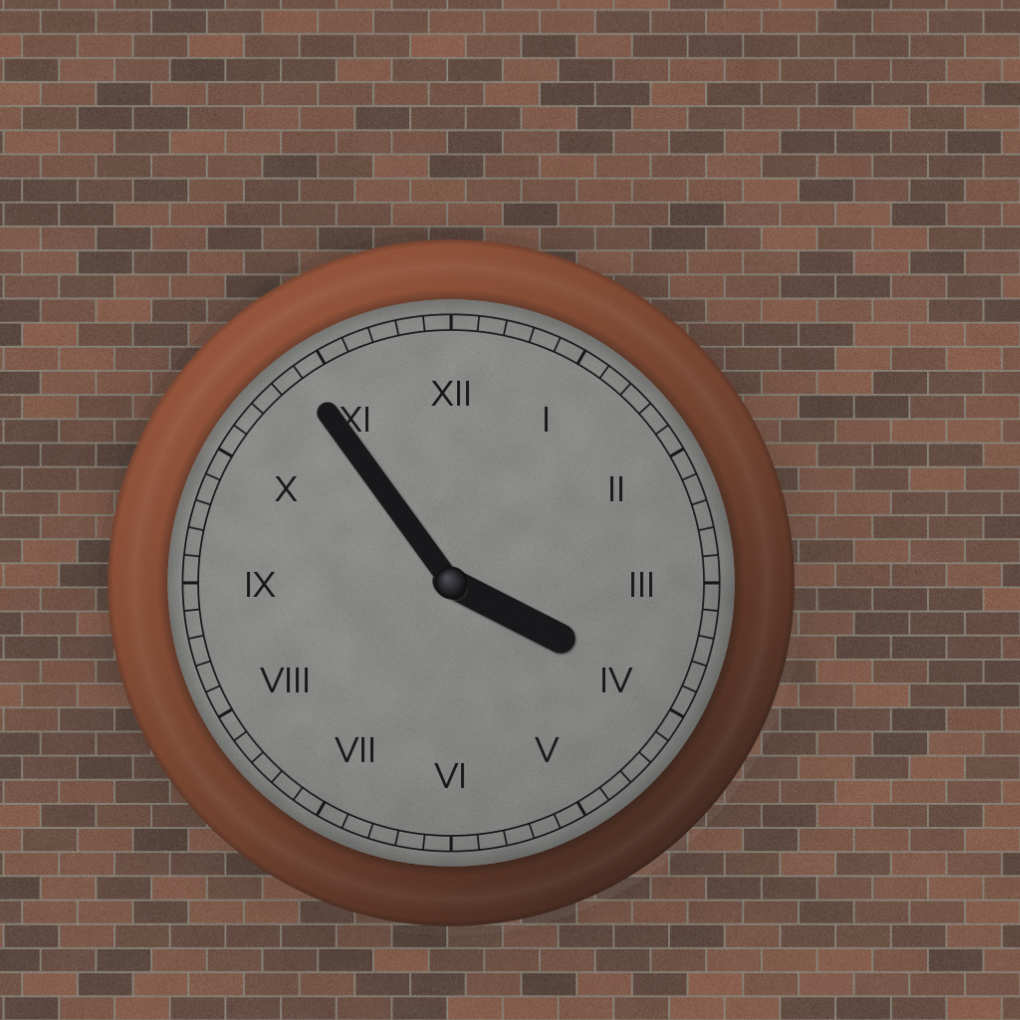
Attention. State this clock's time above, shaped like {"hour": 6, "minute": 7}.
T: {"hour": 3, "minute": 54}
